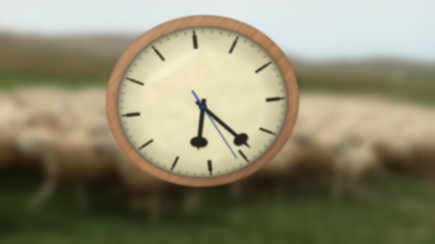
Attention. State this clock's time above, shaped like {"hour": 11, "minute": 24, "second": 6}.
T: {"hour": 6, "minute": 23, "second": 26}
